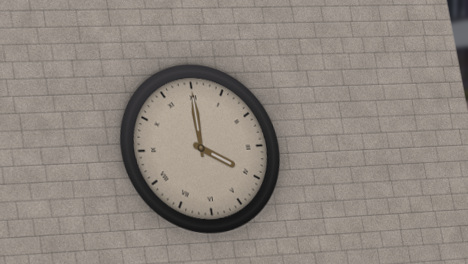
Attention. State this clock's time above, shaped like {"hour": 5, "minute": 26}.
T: {"hour": 4, "minute": 0}
